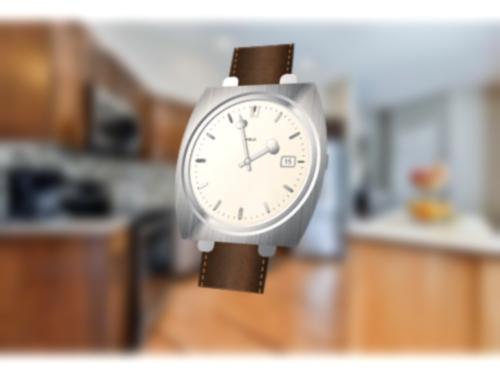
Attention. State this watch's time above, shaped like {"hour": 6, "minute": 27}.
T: {"hour": 1, "minute": 57}
